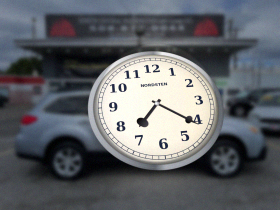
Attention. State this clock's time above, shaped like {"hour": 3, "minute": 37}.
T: {"hour": 7, "minute": 21}
